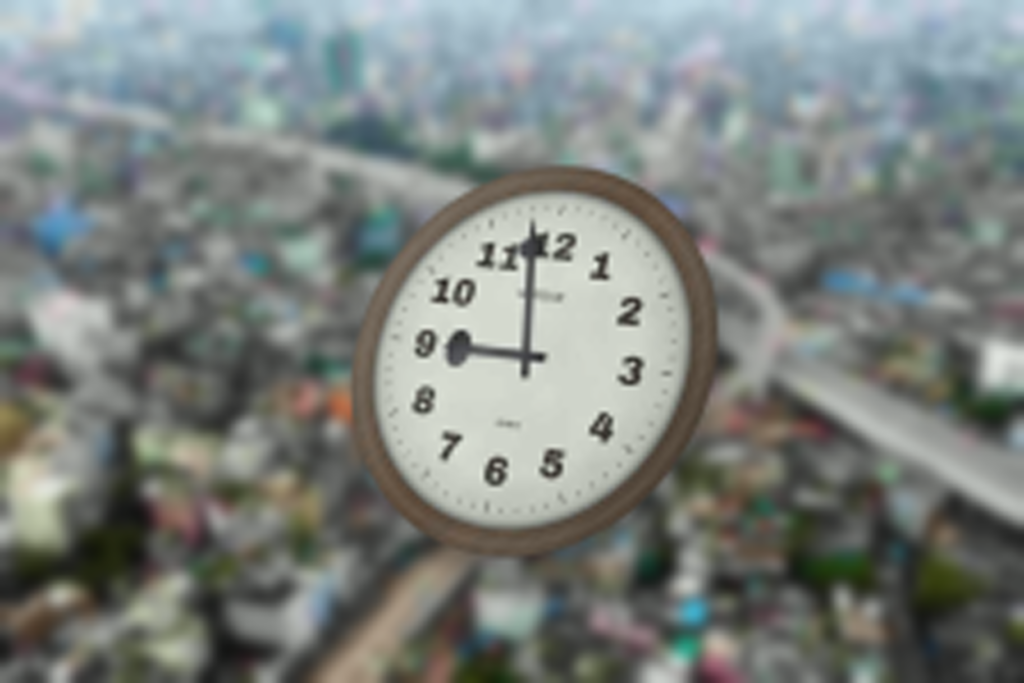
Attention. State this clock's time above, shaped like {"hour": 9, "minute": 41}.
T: {"hour": 8, "minute": 58}
